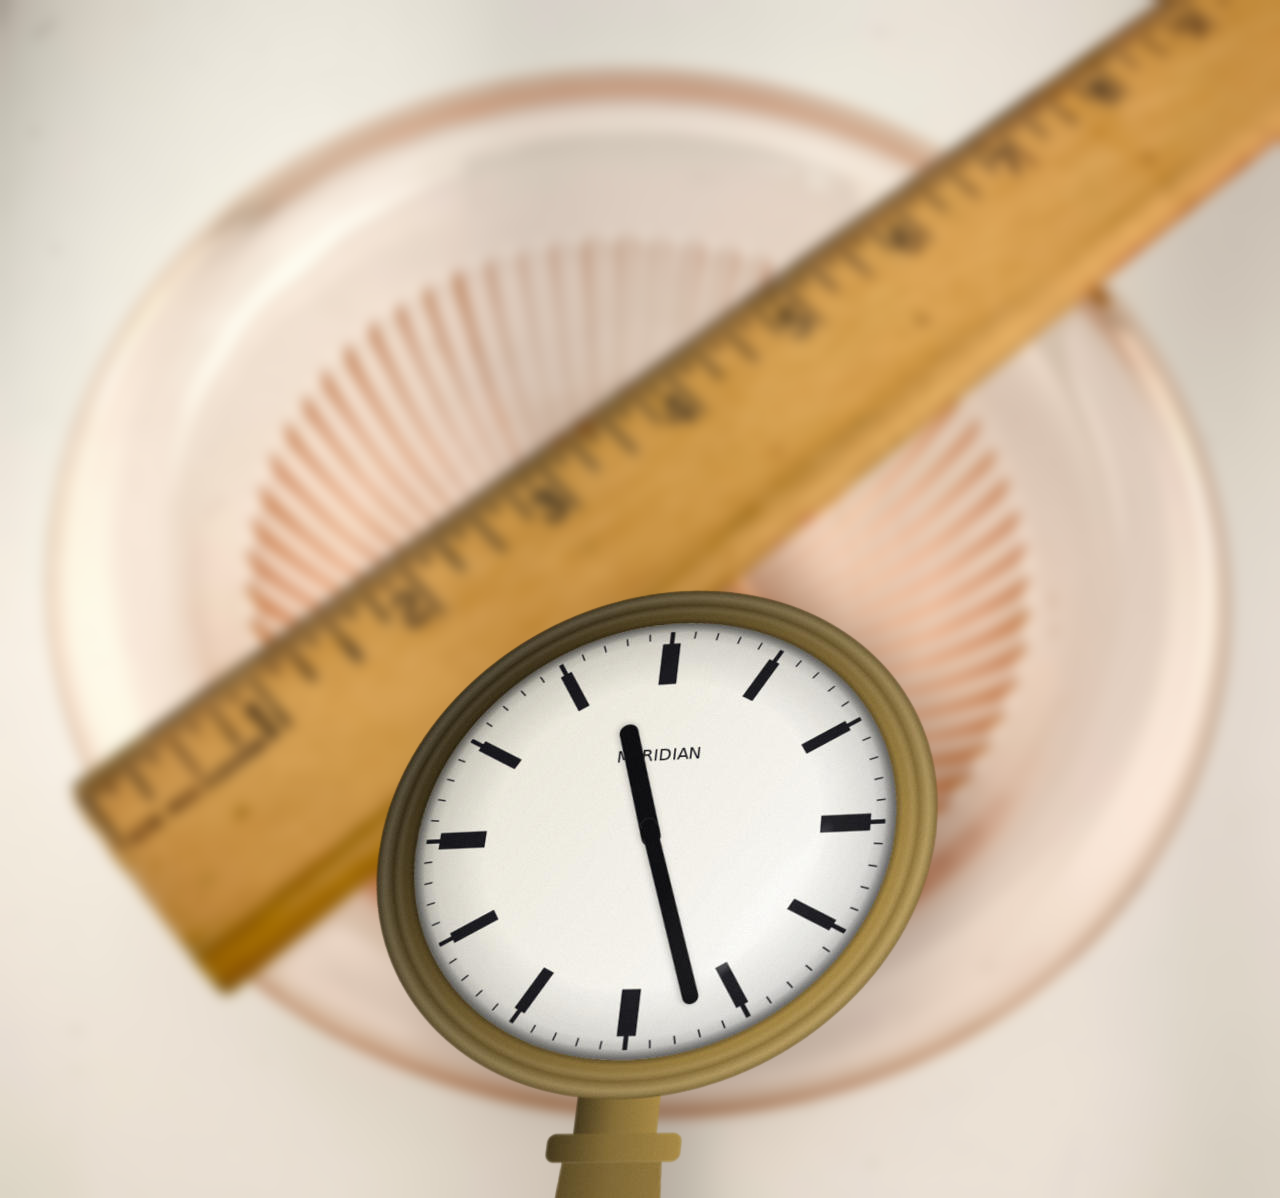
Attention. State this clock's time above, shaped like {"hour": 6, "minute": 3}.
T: {"hour": 11, "minute": 27}
